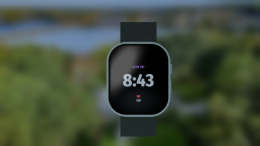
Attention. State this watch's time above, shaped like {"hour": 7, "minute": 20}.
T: {"hour": 8, "minute": 43}
